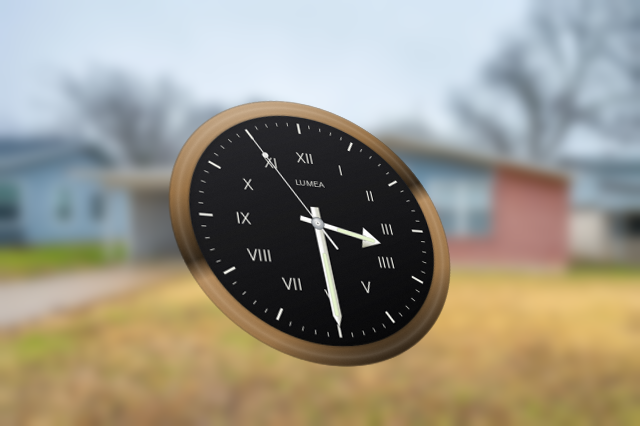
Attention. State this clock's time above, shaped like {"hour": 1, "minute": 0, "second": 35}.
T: {"hour": 3, "minute": 29, "second": 55}
